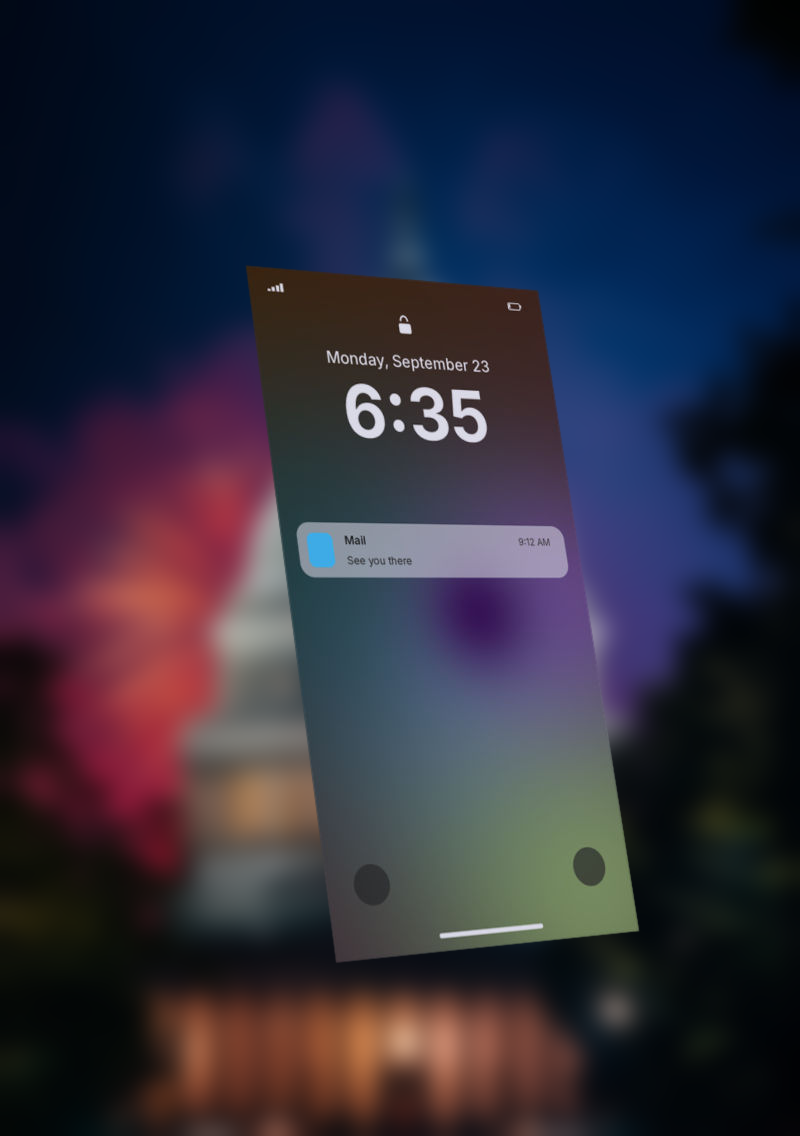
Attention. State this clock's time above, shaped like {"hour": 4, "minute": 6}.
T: {"hour": 6, "minute": 35}
